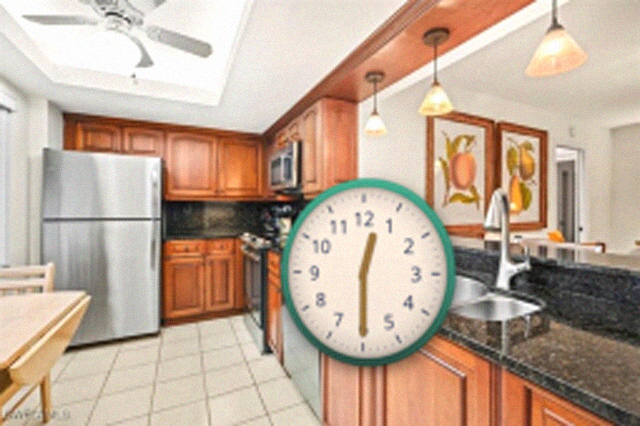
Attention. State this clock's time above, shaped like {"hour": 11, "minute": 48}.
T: {"hour": 12, "minute": 30}
